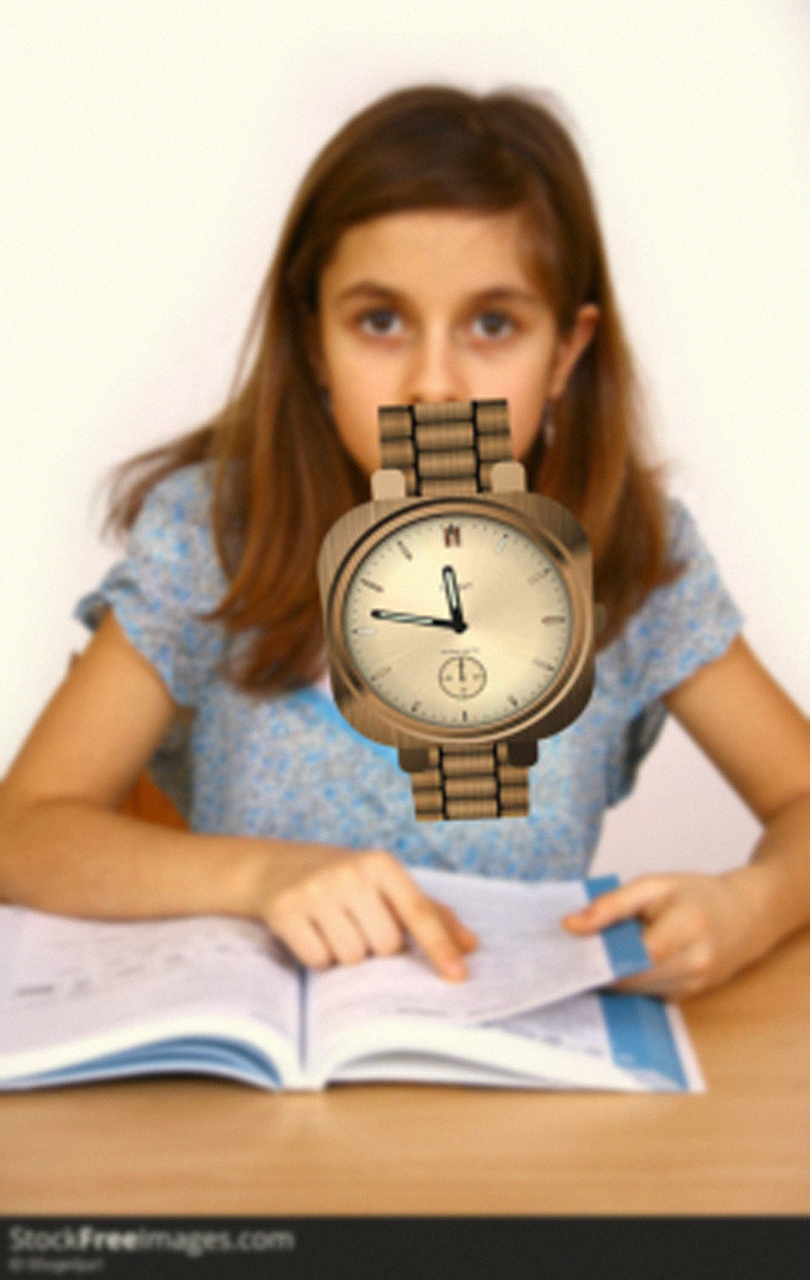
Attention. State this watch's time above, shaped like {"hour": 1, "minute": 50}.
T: {"hour": 11, "minute": 47}
